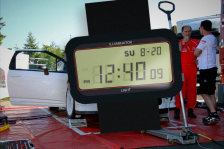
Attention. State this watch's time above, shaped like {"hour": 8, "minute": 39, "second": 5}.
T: {"hour": 12, "minute": 40, "second": 9}
